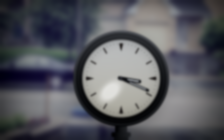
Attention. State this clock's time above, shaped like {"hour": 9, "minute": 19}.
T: {"hour": 3, "minute": 19}
